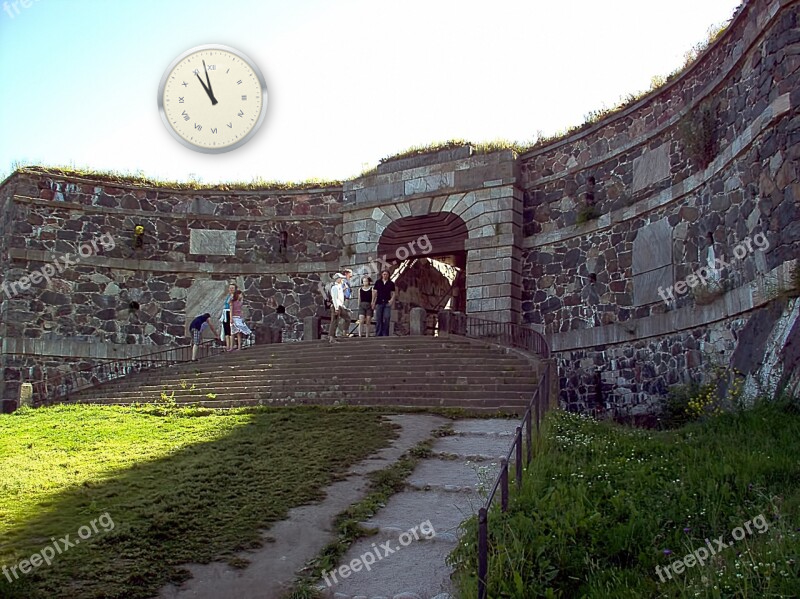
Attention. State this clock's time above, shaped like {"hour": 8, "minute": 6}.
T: {"hour": 10, "minute": 58}
